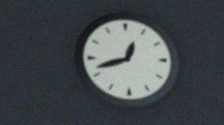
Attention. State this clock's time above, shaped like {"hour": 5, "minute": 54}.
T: {"hour": 12, "minute": 42}
